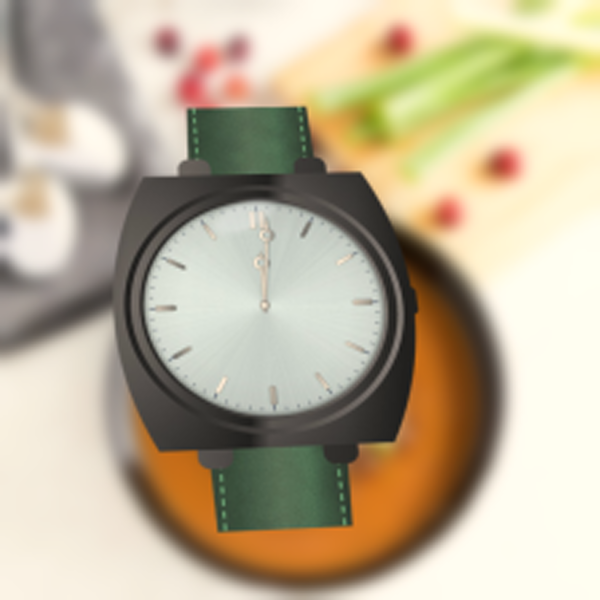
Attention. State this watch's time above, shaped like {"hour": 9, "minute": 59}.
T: {"hour": 12, "minute": 1}
